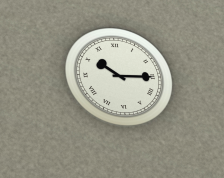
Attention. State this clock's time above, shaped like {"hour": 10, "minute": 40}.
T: {"hour": 10, "minute": 15}
